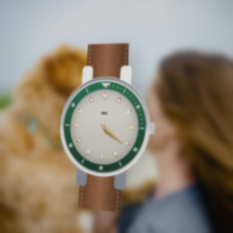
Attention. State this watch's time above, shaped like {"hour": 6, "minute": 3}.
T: {"hour": 4, "minute": 21}
